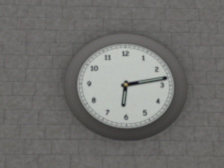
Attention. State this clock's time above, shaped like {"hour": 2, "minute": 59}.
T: {"hour": 6, "minute": 13}
